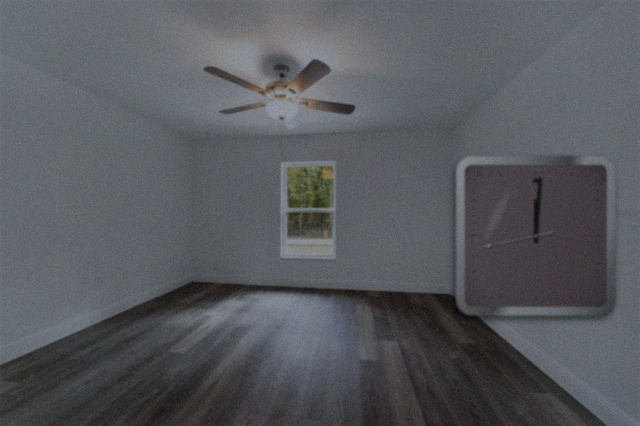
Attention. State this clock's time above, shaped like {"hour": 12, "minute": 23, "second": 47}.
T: {"hour": 12, "minute": 0, "second": 43}
